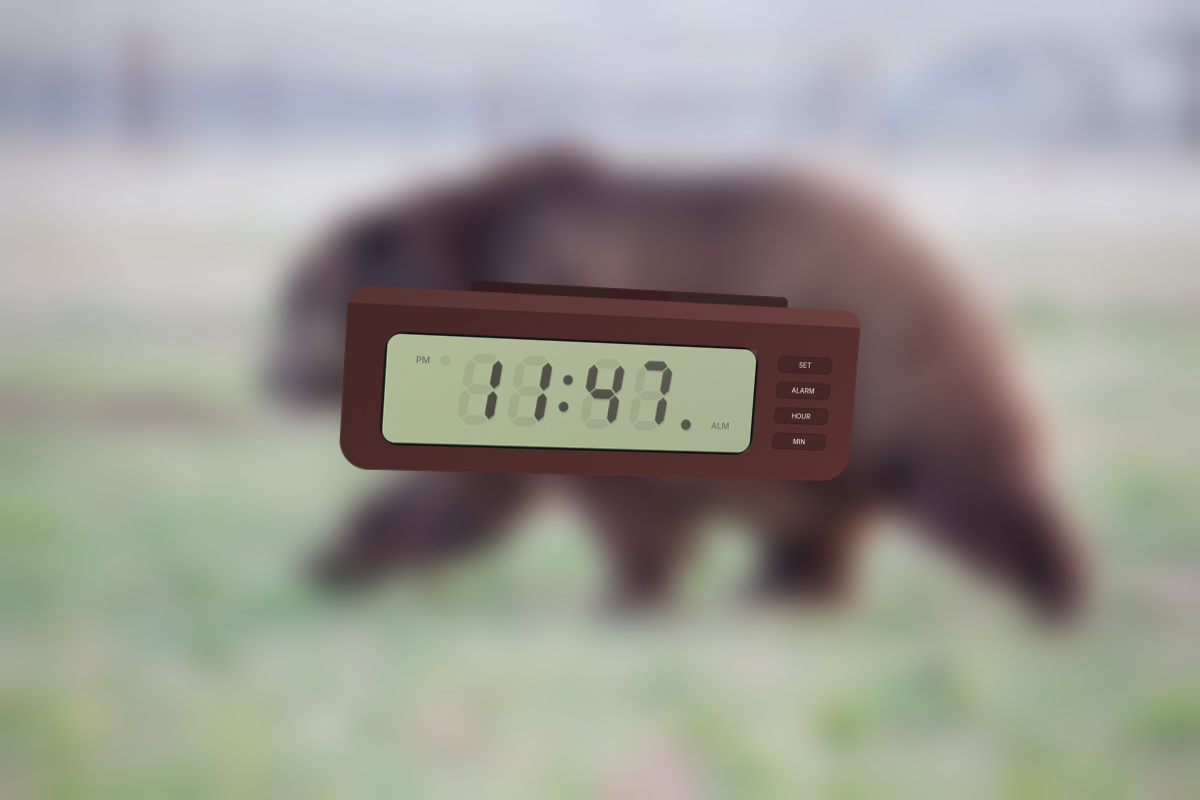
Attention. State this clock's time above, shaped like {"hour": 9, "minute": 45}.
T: {"hour": 11, "minute": 47}
